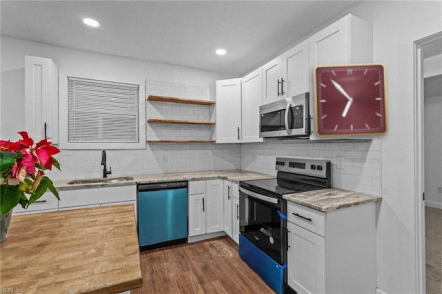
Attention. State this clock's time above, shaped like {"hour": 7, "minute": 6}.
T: {"hour": 6, "minute": 53}
